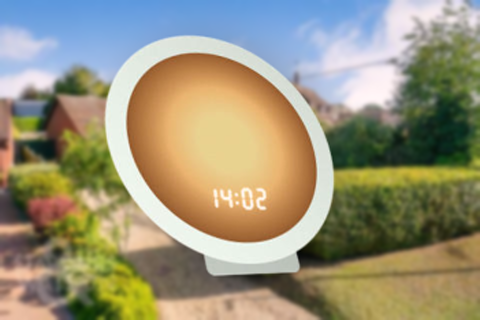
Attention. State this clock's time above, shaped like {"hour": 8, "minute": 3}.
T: {"hour": 14, "minute": 2}
